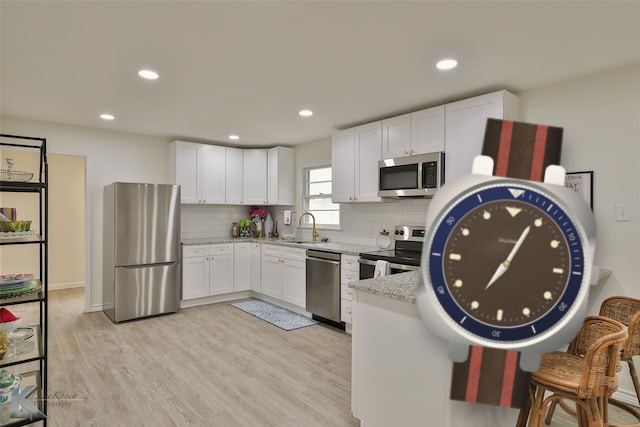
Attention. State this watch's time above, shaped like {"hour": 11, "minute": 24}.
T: {"hour": 7, "minute": 4}
